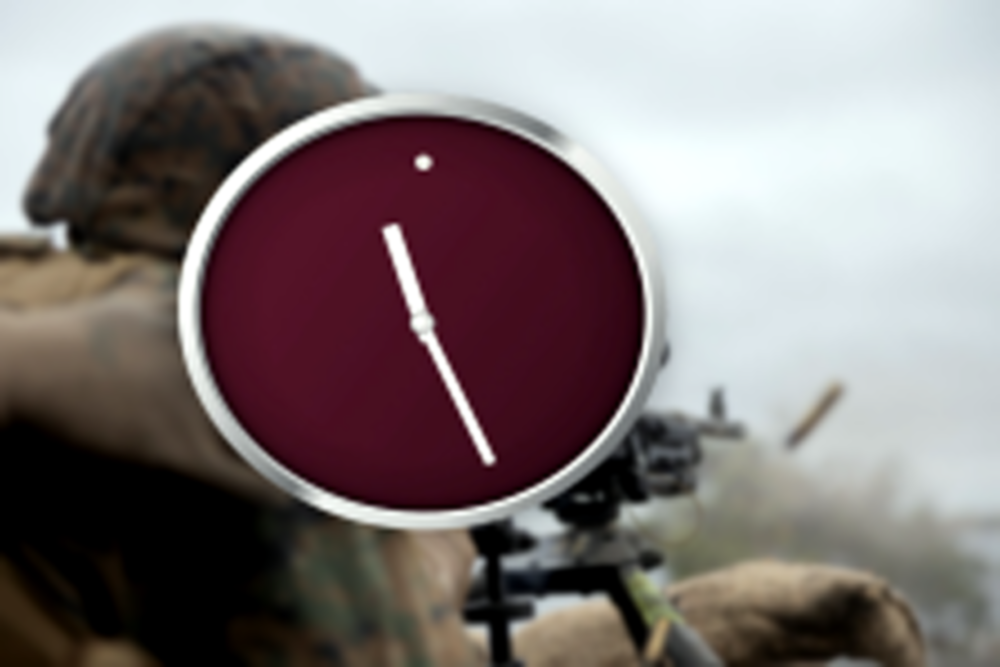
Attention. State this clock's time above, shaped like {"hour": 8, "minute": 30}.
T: {"hour": 11, "minute": 26}
